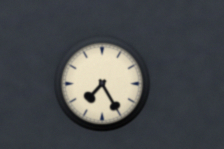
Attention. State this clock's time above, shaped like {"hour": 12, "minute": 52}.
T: {"hour": 7, "minute": 25}
